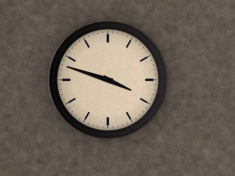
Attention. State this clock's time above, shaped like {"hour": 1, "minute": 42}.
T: {"hour": 3, "minute": 48}
